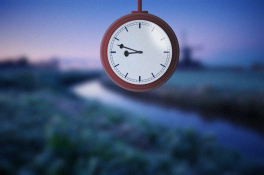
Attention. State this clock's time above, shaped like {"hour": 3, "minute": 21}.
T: {"hour": 8, "minute": 48}
